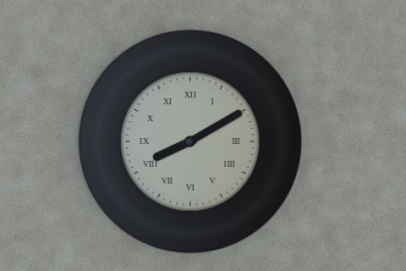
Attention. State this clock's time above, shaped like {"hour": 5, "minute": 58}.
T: {"hour": 8, "minute": 10}
